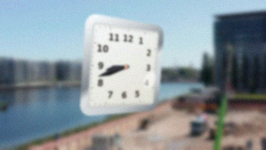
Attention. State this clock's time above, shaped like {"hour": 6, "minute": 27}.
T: {"hour": 8, "minute": 42}
